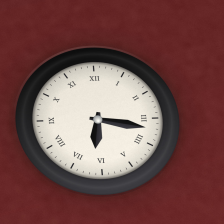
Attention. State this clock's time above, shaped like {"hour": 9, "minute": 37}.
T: {"hour": 6, "minute": 17}
